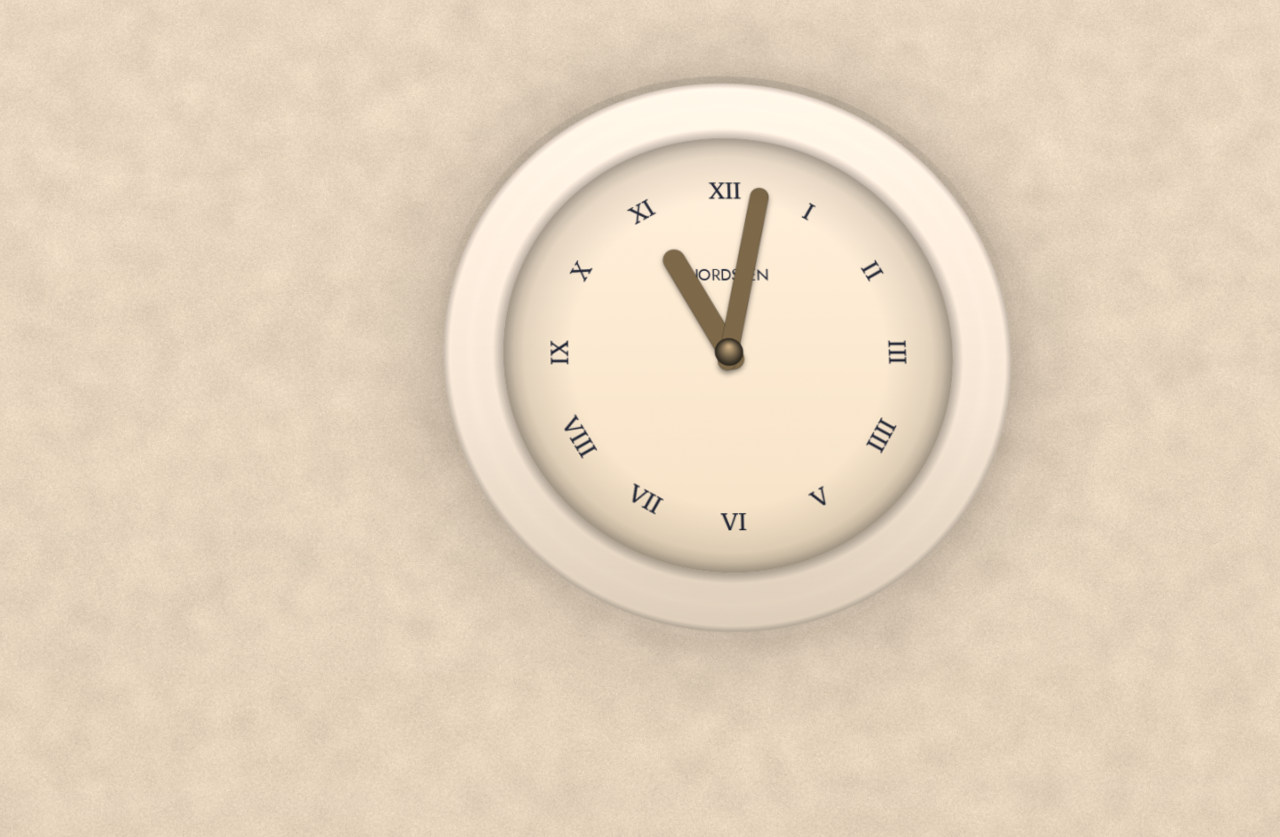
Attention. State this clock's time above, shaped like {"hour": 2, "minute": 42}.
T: {"hour": 11, "minute": 2}
